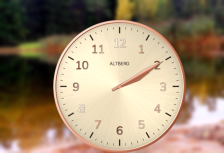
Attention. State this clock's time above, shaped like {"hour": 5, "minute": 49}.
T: {"hour": 2, "minute": 10}
